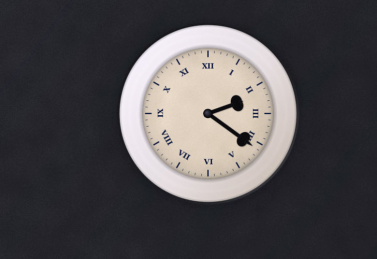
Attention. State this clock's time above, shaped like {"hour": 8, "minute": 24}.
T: {"hour": 2, "minute": 21}
